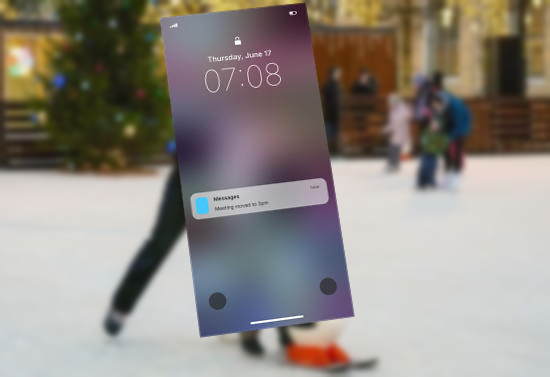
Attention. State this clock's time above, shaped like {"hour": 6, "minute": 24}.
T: {"hour": 7, "minute": 8}
